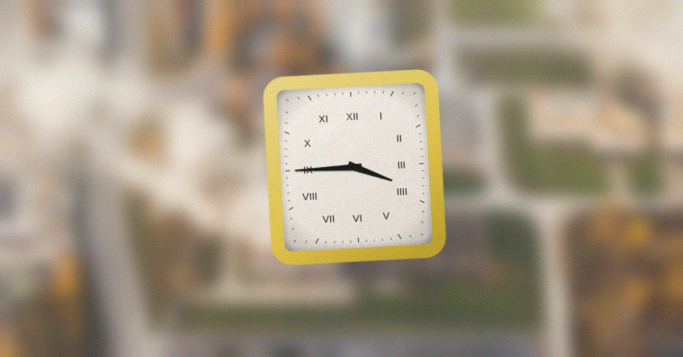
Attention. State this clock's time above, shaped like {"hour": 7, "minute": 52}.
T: {"hour": 3, "minute": 45}
